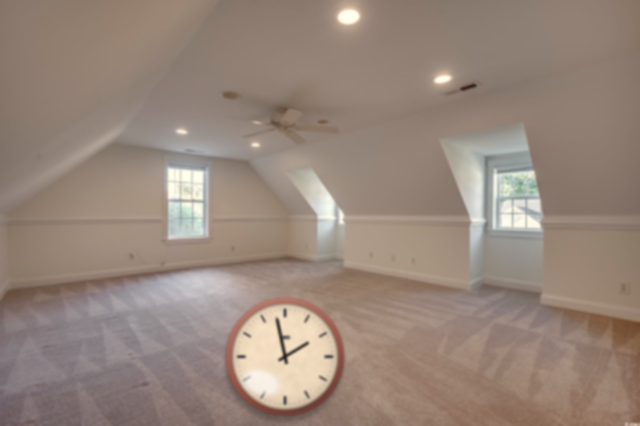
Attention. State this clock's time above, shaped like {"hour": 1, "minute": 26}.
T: {"hour": 1, "minute": 58}
